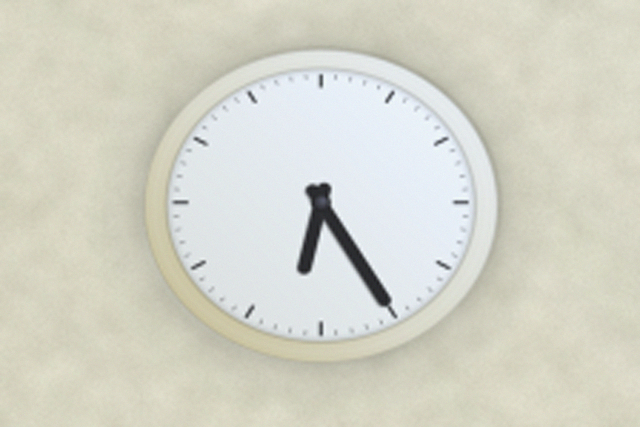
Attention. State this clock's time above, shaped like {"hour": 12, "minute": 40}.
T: {"hour": 6, "minute": 25}
